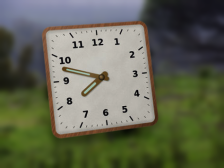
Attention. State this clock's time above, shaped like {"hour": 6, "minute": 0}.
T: {"hour": 7, "minute": 48}
